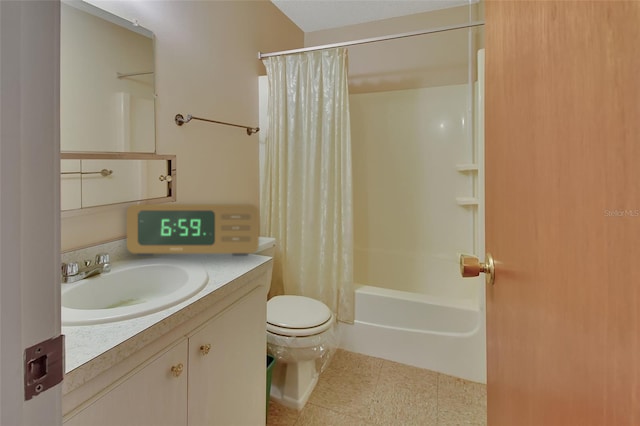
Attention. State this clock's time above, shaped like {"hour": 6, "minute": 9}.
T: {"hour": 6, "minute": 59}
